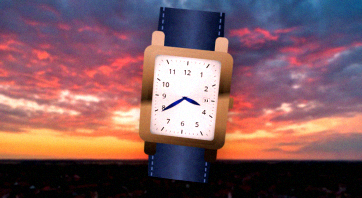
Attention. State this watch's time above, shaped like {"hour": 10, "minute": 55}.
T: {"hour": 3, "minute": 39}
